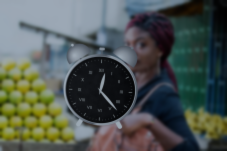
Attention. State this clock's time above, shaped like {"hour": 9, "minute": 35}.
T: {"hour": 12, "minute": 23}
